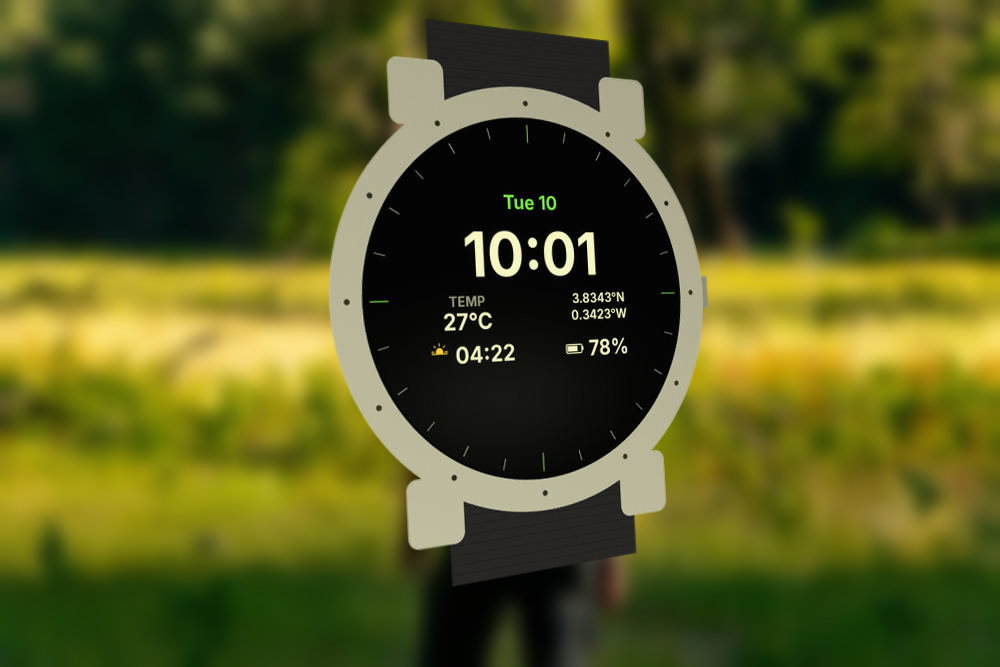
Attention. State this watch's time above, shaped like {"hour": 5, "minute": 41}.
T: {"hour": 10, "minute": 1}
